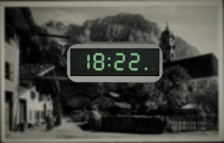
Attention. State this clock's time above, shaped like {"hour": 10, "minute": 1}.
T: {"hour": 18, "minute": 22}
